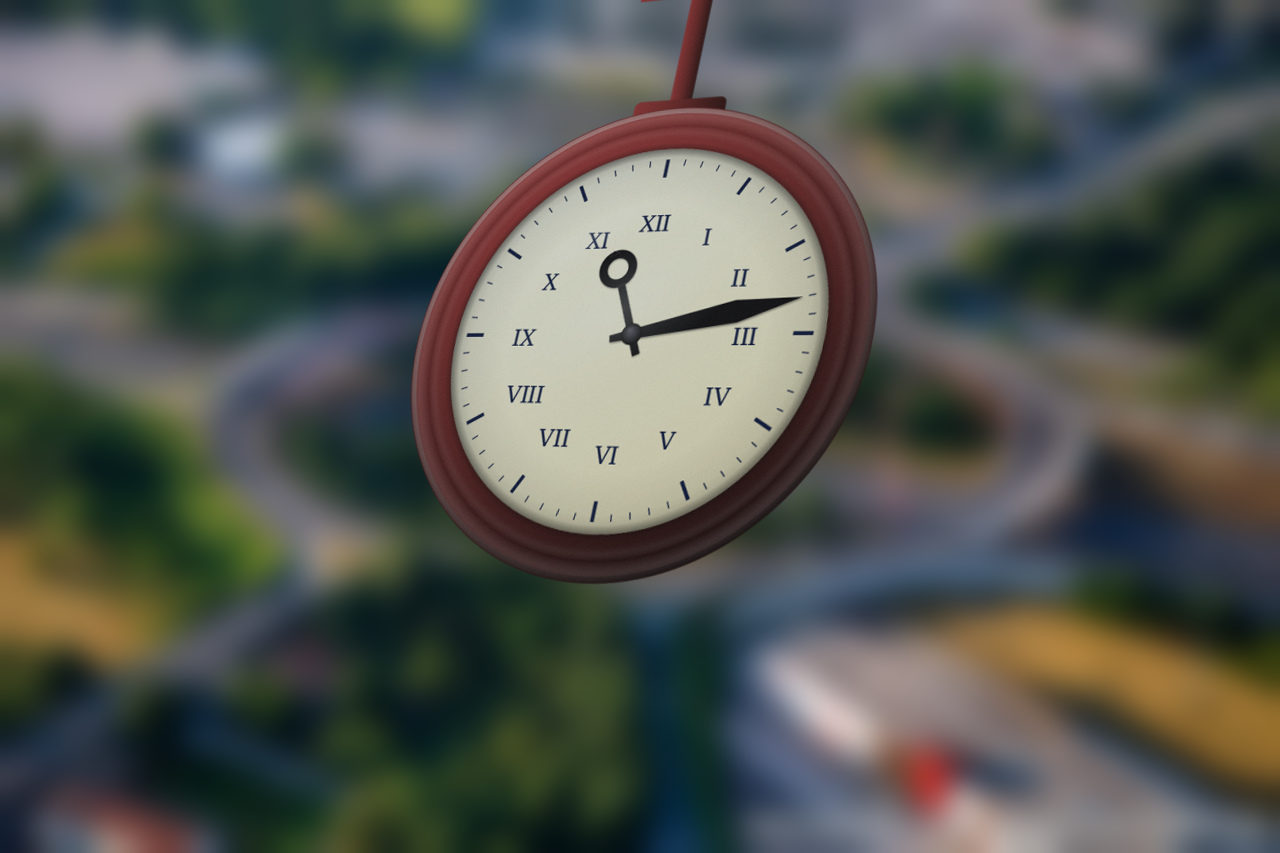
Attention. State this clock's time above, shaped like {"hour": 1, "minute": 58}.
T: {"hour": 11, "minute": 13}
